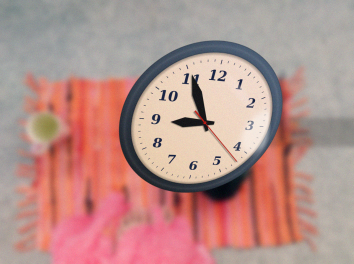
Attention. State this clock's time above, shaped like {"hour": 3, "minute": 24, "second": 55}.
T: {"hour": 8, "minute": 55, "second": 22}
